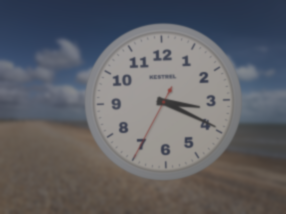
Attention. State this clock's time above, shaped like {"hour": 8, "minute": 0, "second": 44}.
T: {"hour": 3, "minute": 19, "second": 35}
